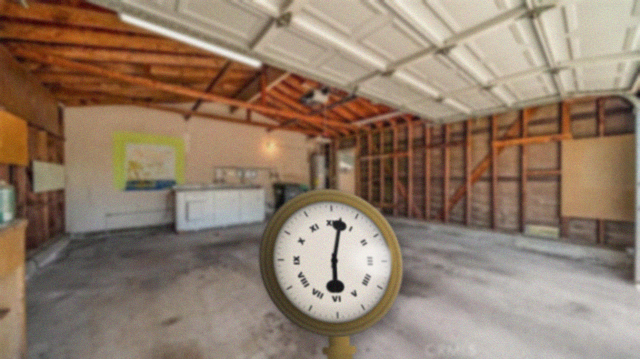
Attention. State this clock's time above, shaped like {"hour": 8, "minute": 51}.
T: {"hour": 6, "minute": 2}
